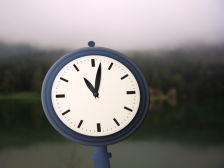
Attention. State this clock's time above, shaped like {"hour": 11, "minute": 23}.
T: {"hour": 11, "minute": 2}
